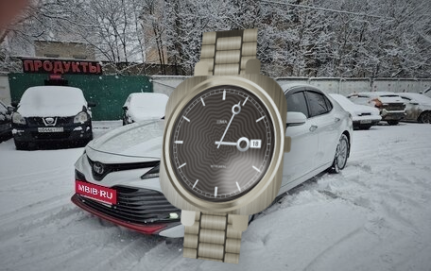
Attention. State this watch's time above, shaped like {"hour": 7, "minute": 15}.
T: {"hour": 3, "minute": 4}
